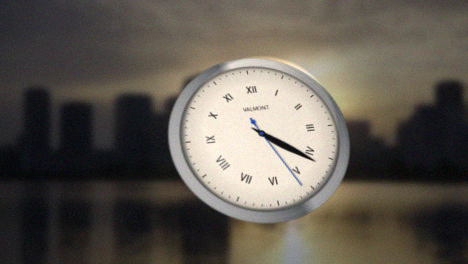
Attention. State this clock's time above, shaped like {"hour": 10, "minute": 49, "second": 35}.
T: {"hour": 4, "minute": 21, "second": 26}
